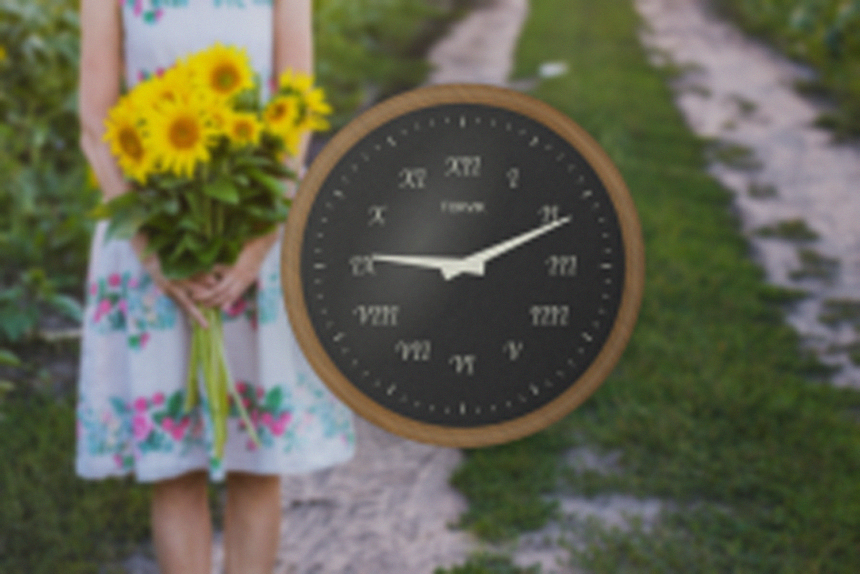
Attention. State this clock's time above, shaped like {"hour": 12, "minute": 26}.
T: {"hour": 9, "minute": 11}
